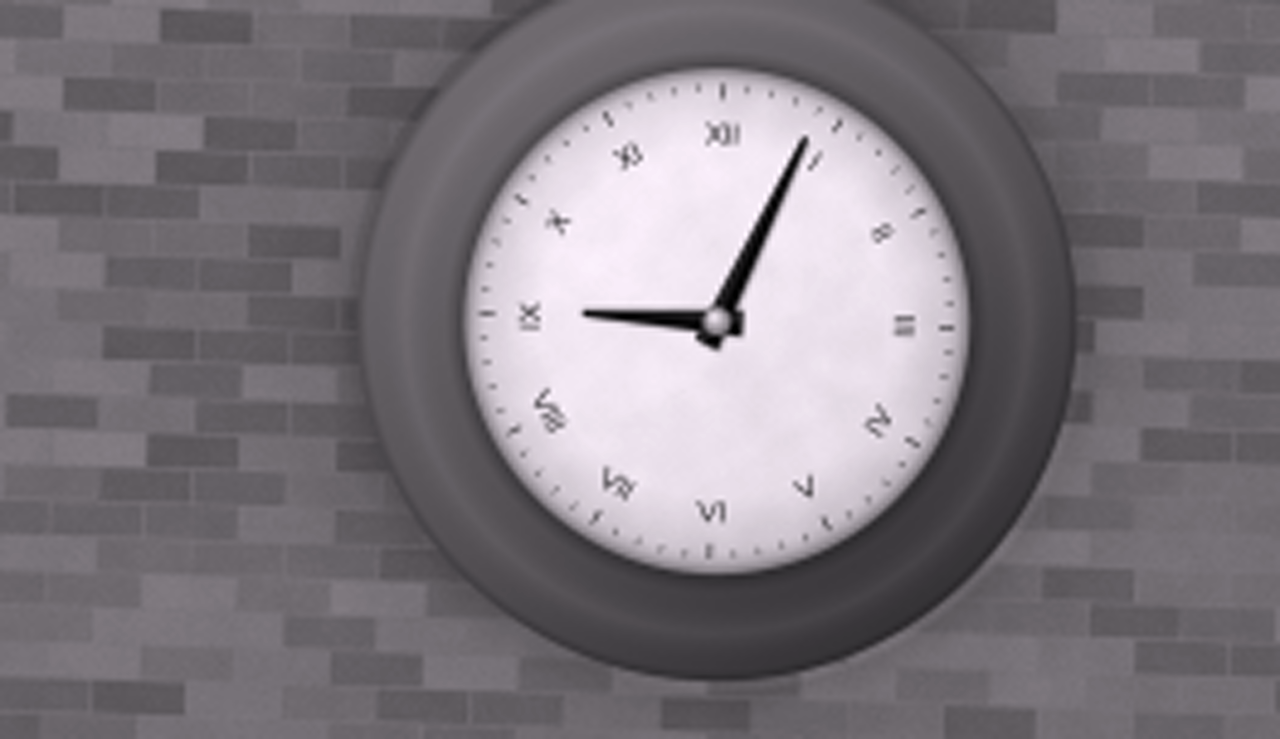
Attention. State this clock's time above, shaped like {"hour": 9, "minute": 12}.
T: {"hour": 9, "minute": 4}
